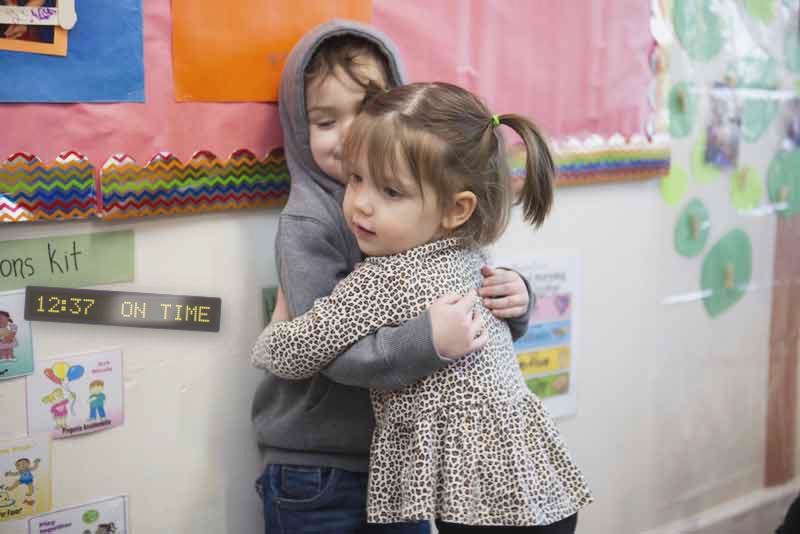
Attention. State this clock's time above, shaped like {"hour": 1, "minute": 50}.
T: {"hour": 12, "minute": 37}
